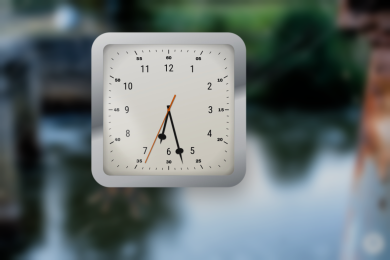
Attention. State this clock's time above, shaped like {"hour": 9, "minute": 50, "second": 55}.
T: {"hour": 6, "minute": 27, "second": 34}
